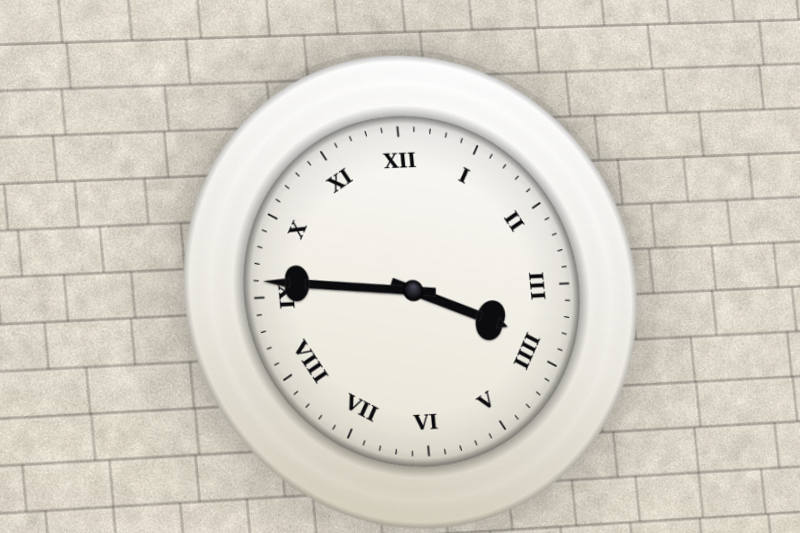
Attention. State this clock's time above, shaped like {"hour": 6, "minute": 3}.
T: {"hour": 3, "minute": 46}
